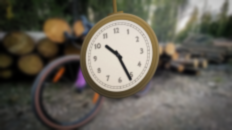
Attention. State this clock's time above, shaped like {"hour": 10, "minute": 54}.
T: {"hour": 10, "minute": 26}
